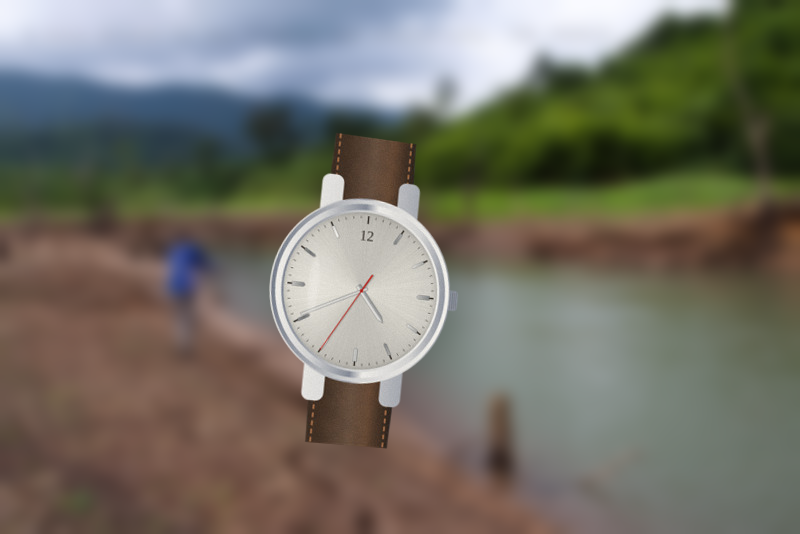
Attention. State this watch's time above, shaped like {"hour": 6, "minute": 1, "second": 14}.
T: {"hour": 4, "minute": 40, "second": 35}
